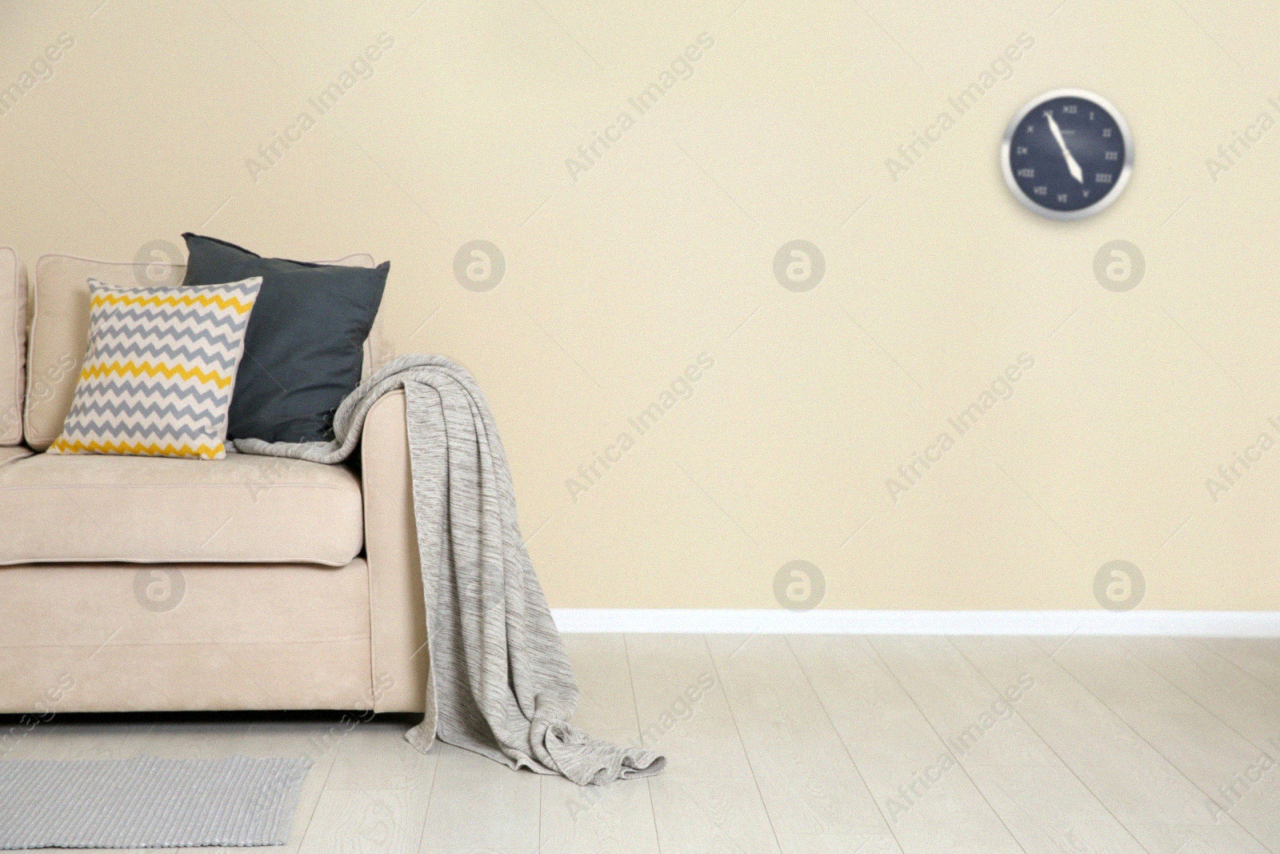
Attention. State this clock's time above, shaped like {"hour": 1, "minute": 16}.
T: {"hour": 4, "minute": 55}
